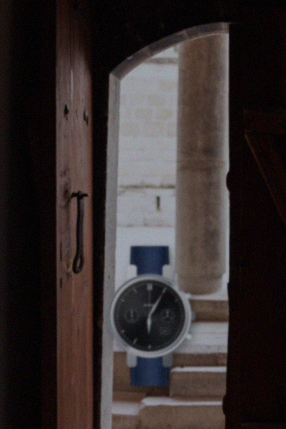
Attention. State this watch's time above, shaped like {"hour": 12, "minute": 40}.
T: {"hour": 6, "minute": 5}
